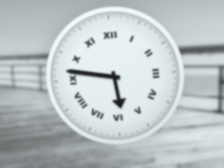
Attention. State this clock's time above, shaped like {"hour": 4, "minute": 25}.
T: {"hour": 5, "minute": 47}
